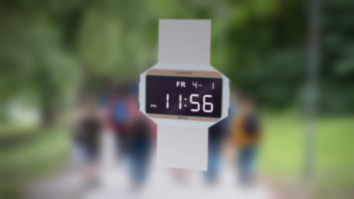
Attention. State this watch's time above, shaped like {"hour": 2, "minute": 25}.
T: {"hour": 11, "minute": 56}
